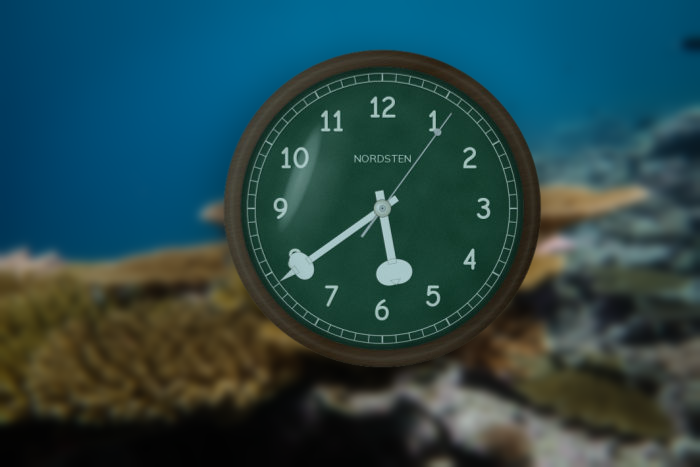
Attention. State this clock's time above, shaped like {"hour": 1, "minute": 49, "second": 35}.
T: {"hour": 5, "minute": 39, "second": 6}
